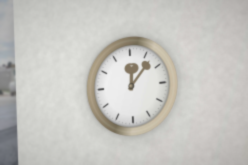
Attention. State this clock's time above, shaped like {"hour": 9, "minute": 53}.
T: {"hour": 12, "minute": 7}
